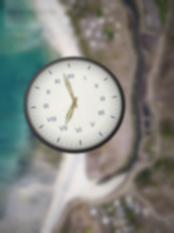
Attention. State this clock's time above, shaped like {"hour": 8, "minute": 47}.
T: {"hour": 6, "minute": 58}
